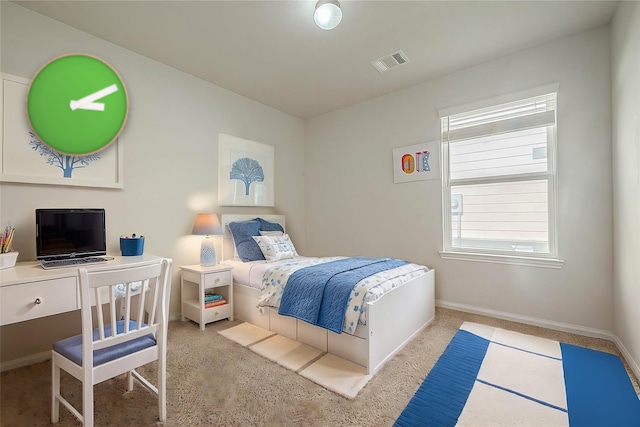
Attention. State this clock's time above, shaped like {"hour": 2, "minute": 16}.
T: {"hour": 3, "minute": 11}
